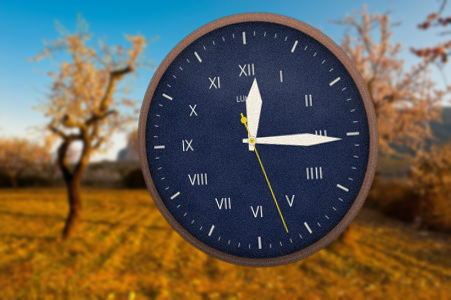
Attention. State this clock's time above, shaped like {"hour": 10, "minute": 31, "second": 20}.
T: {"hour": 12, "minute": 15, "second": 27}
